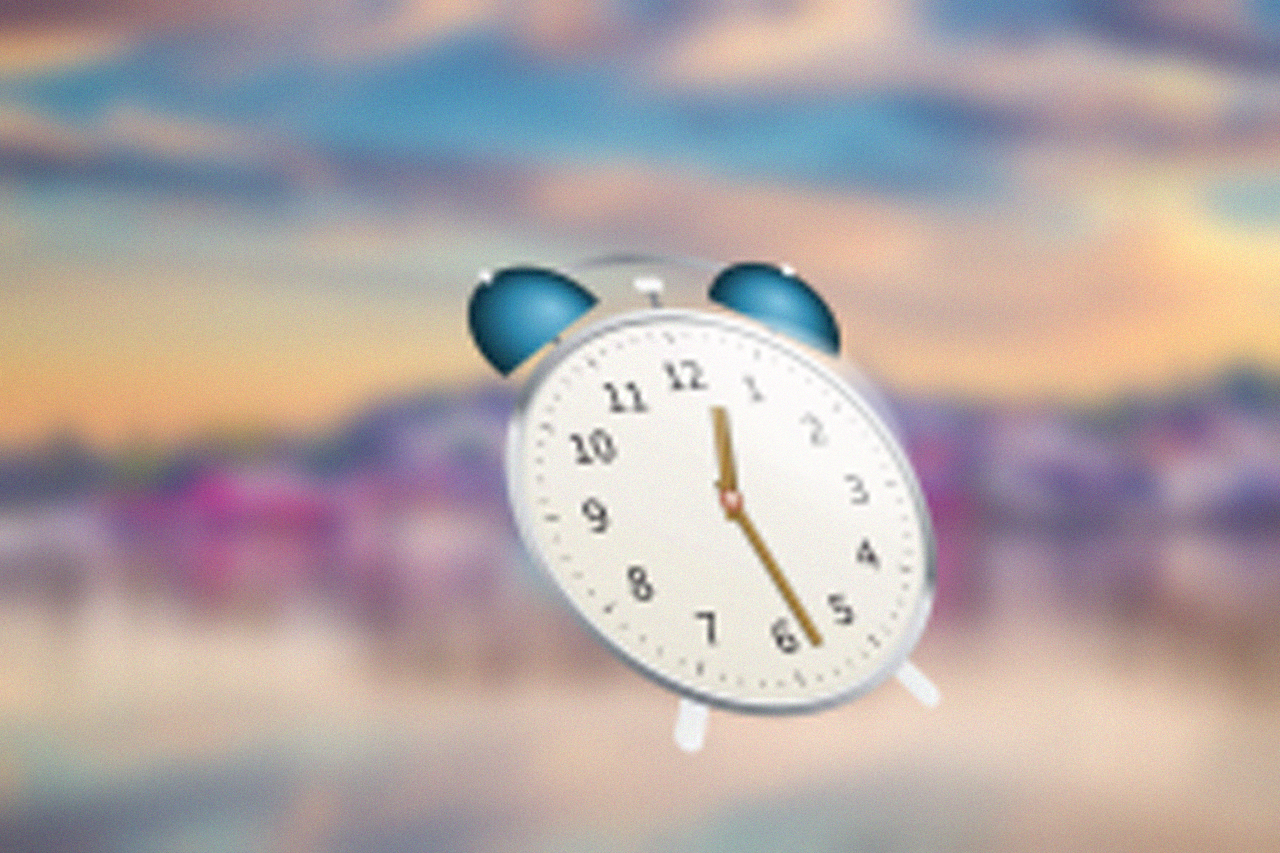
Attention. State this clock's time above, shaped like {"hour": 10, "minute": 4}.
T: {"hour": 12, "minute": 28}
